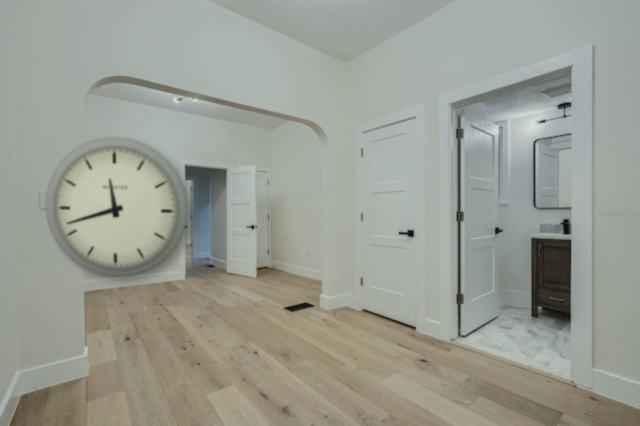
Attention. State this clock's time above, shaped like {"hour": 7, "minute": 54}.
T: {"hour": 11, "minute": 42}
